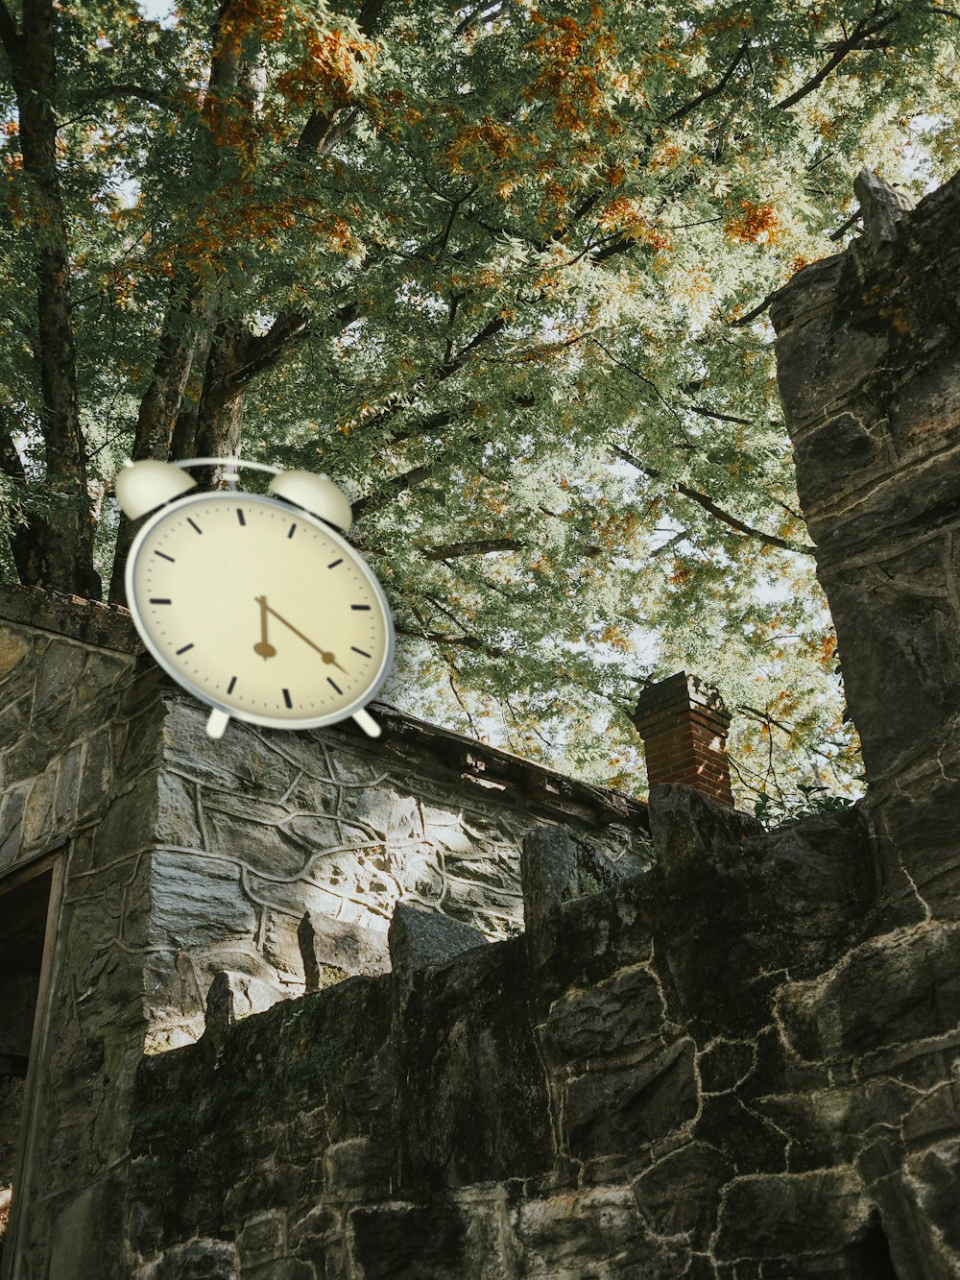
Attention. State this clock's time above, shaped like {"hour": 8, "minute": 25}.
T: {"hour": 6, "minute": 23}
